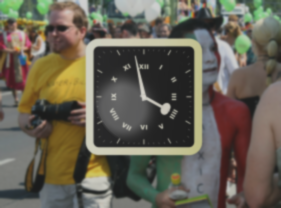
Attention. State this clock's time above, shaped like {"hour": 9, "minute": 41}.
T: {"hour": 3, "minute": 58}
